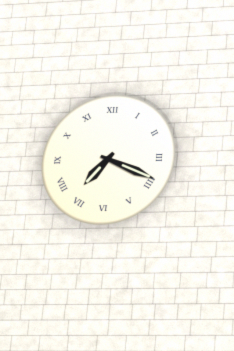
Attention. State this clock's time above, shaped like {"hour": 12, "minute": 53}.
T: {"hour": 7, "minute": 19}
